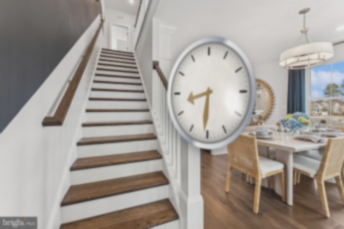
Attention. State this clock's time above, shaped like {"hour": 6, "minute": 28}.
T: {"hour": 8, "minute": 31}
